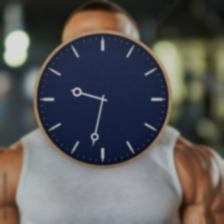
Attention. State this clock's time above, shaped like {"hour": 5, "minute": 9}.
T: {"hour": 9, "minute": 32}
